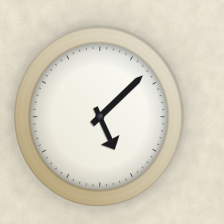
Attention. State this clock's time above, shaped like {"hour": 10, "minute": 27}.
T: {"hour": 5, "minute": 8}
